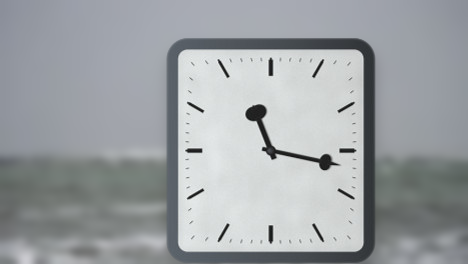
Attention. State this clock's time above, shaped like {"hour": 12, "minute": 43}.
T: {"hour": 11, "minute": 17}
